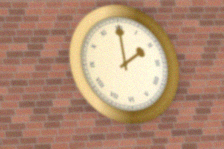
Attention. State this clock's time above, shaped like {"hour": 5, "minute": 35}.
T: {"hour": 2, "minute": 0}
